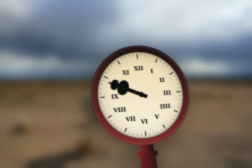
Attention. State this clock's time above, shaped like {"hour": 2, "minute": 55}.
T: {"hour": 9, "minute": 49}
